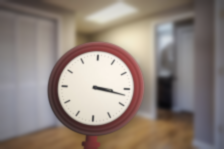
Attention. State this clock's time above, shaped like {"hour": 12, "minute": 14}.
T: {"hour": 3, "minute": 17}
